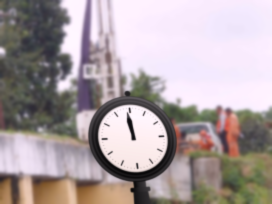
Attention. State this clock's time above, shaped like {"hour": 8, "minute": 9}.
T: {"hour": 11, "minute": 59}
